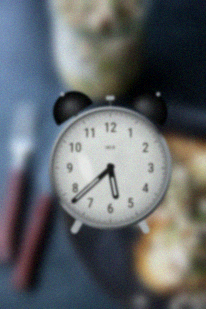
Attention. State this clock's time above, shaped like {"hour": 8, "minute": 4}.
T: {"hour": 5, "minute": 38}
